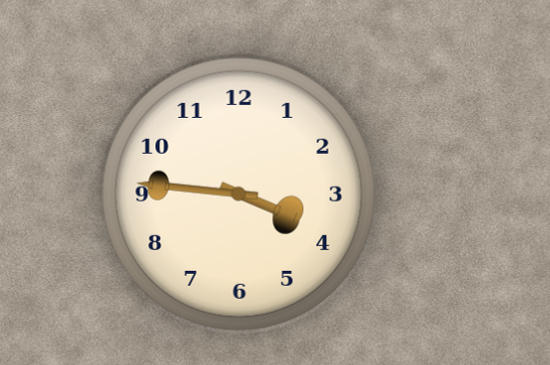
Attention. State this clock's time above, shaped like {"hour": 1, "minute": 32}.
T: {"hour": 3, "minute": 46}
